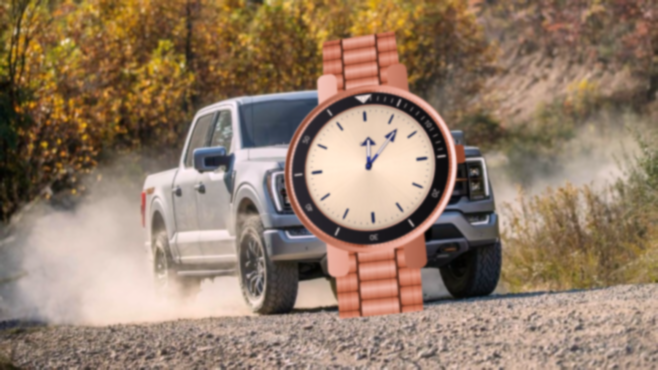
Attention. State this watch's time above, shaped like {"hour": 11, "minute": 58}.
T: {"hour": 12, "minute": 7}
